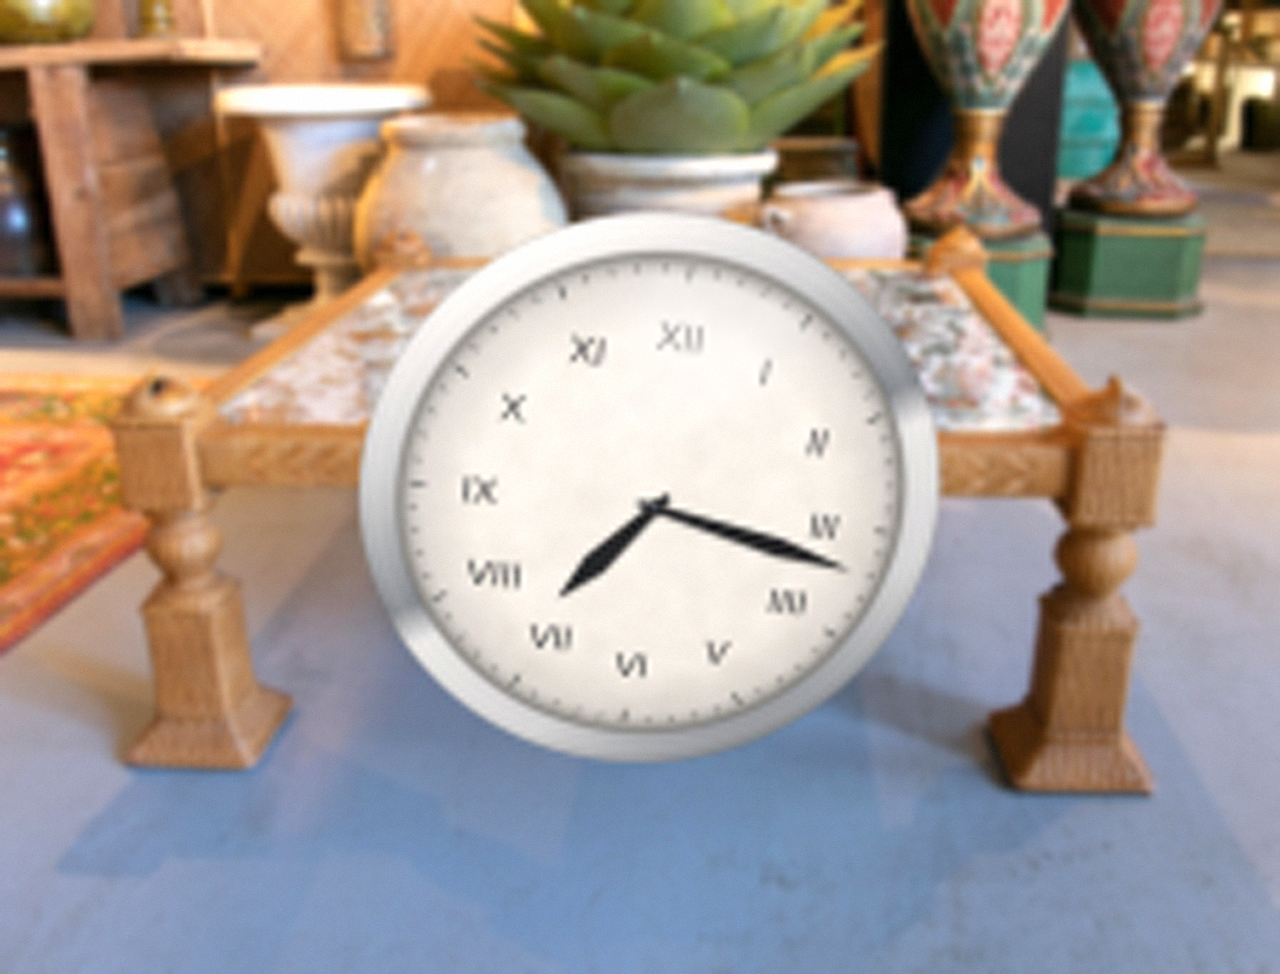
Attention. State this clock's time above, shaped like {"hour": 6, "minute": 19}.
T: {"hour": 7, "minute": 17}
